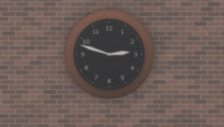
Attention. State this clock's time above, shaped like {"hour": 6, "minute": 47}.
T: {"hour": 2, "minute": 48}
